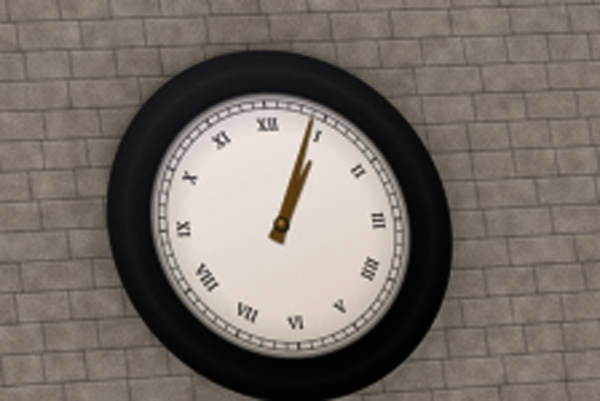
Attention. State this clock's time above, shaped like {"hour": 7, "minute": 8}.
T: {"hour": 1, "minute": 4}
